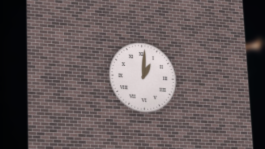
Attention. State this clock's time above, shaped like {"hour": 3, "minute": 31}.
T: {"hour": 1, "minute": 1}
